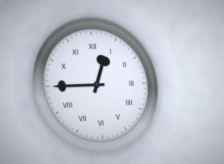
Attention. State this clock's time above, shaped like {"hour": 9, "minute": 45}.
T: {"hour": 12, "minute": 45}
